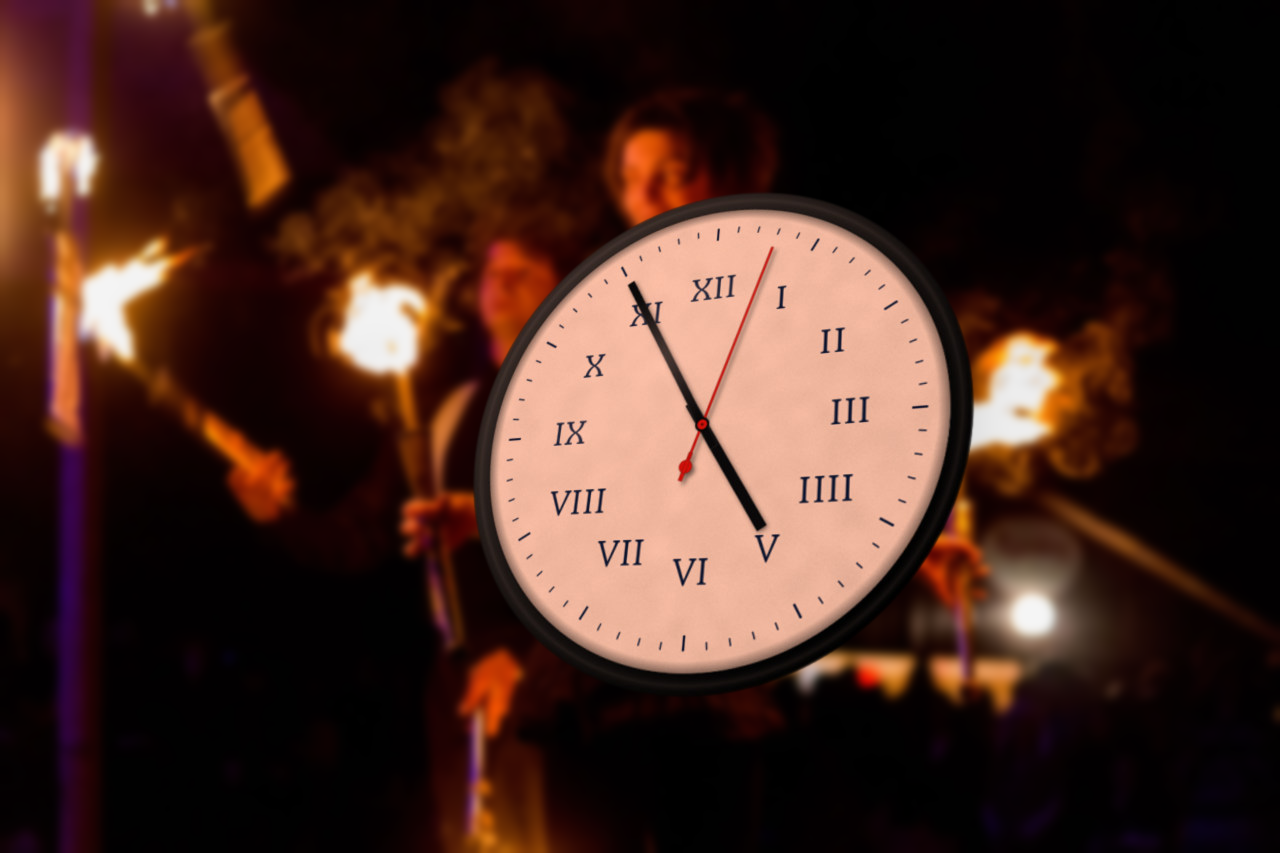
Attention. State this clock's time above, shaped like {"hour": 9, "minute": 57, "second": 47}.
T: {"hour": 4, "minute": 55, "second": 3}
